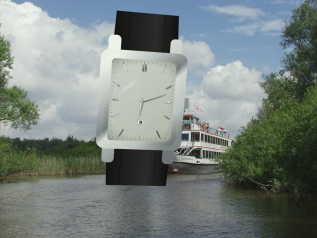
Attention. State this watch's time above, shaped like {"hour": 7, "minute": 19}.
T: {"hour": 6, "minute": 12}
